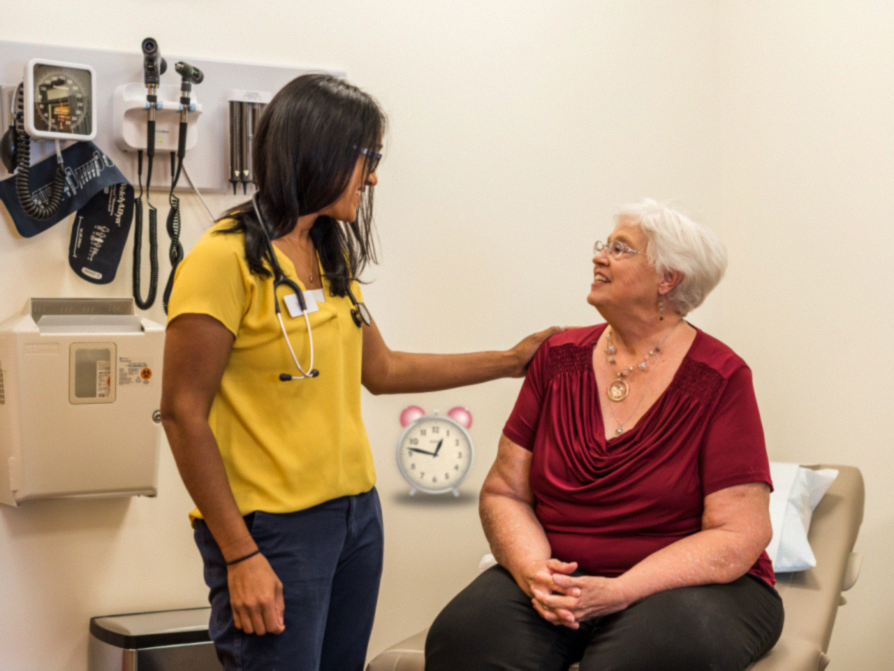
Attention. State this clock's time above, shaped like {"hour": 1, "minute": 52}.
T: {"hour": 12, "minute": 47}
